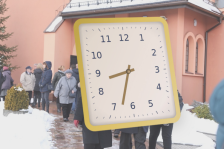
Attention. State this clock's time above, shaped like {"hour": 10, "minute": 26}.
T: {"hour": 8, "minute": 33}
